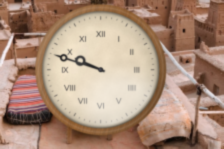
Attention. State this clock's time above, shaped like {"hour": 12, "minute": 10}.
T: {"hour": 9, "minute": 48}
